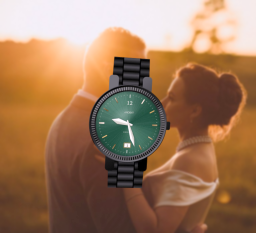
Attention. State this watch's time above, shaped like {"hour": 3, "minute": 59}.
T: {"hour": 9, "minute": 27}
